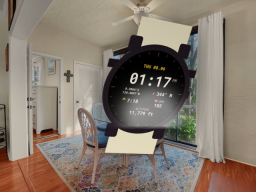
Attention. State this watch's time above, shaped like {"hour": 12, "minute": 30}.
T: {"hour": 1, "minute": 17}
